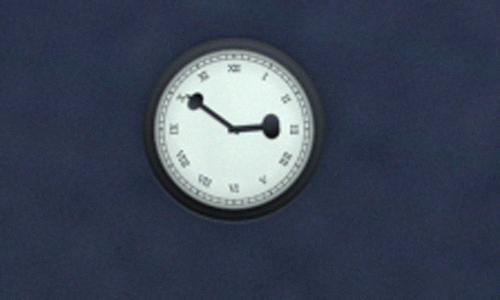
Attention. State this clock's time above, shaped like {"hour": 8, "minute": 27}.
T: {"hour": 2, "minute": 51}
